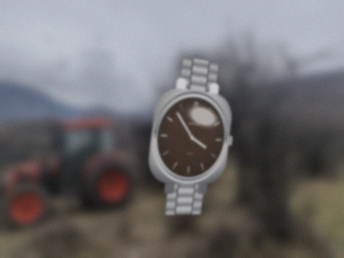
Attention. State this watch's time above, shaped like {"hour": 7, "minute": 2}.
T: {"hour": 3, "minute": 53}
